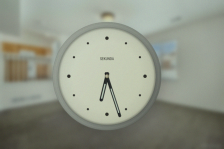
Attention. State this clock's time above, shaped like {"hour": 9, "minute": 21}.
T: {"hour": 6, "minute": 27}
